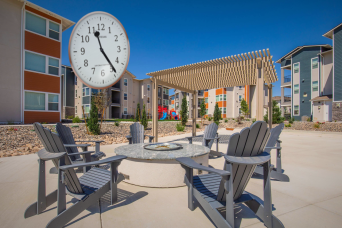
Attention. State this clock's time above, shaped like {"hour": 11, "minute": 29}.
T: {"hour": 11, "minute": 24}
